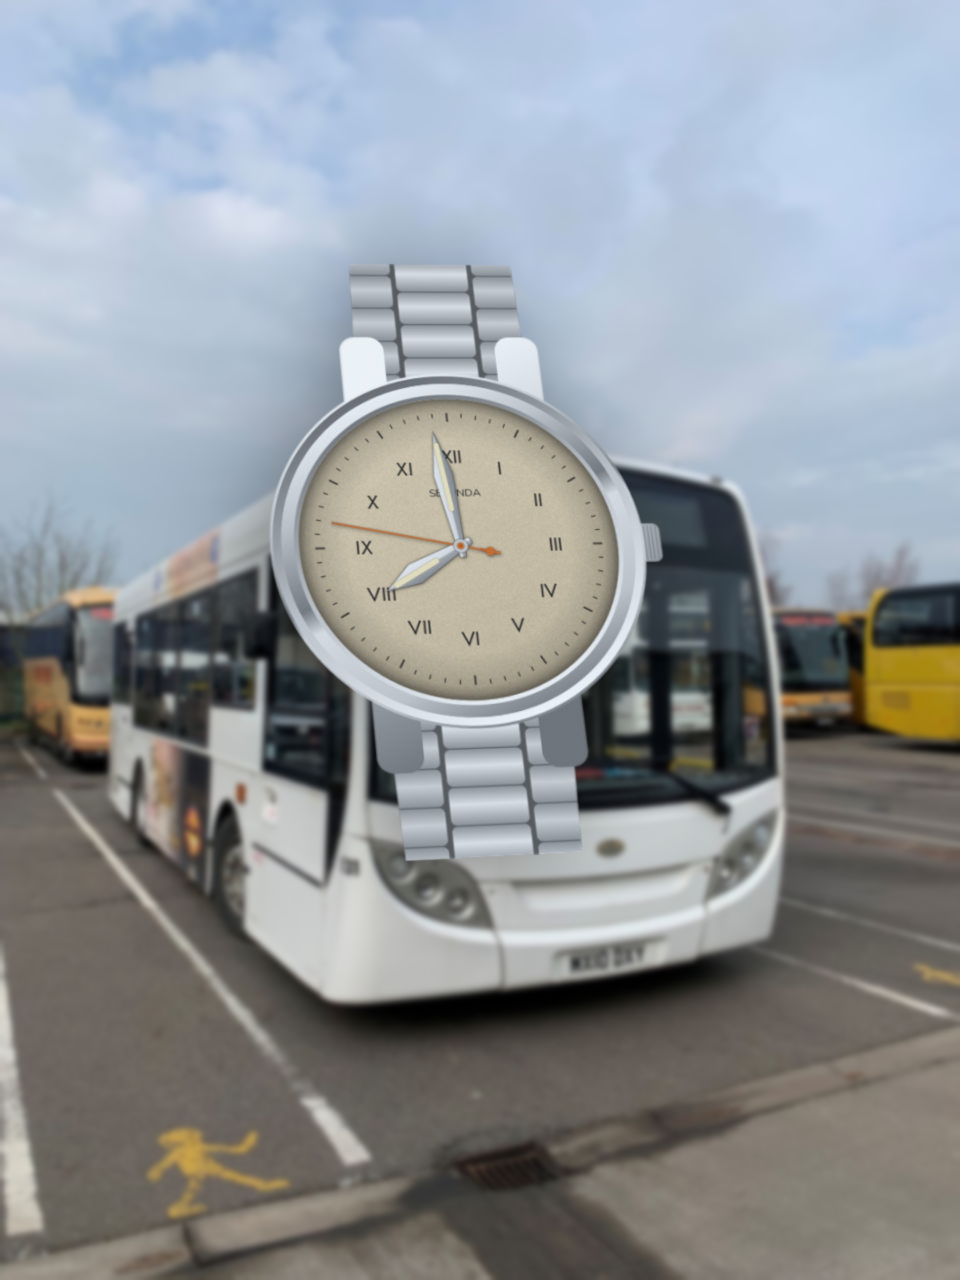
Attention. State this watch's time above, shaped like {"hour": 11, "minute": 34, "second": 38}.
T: {"hour": 7, "minute": 58, "second": 47}
